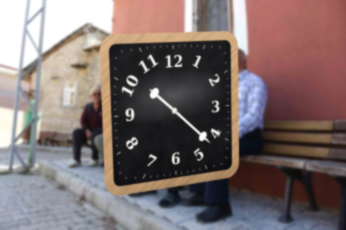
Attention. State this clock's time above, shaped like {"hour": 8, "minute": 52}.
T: {"hour": 10, "minute": 22}
